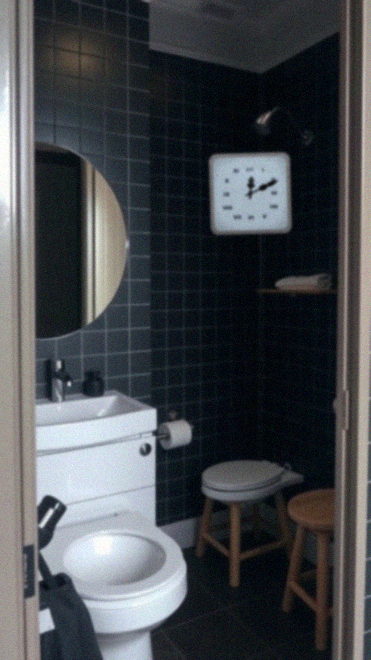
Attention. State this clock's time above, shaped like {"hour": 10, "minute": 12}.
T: {"hour": 12, "minute": 11}
